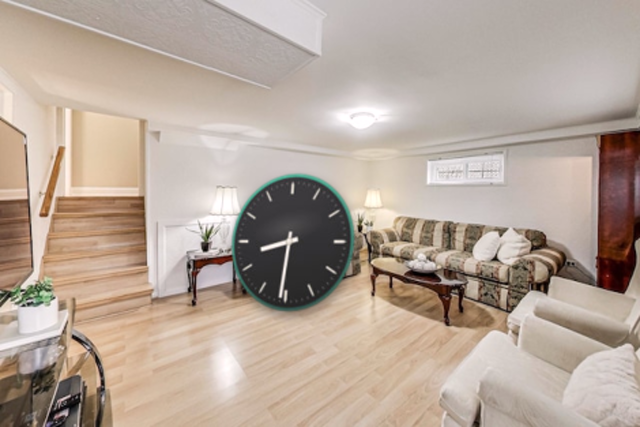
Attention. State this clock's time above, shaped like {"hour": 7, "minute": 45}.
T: {"hour": 8, "minute": 31}
